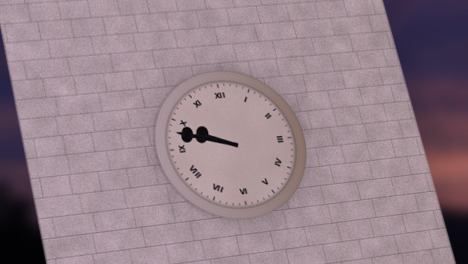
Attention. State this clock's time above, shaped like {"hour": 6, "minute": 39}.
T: {"hour": 9, "minute": 48}
